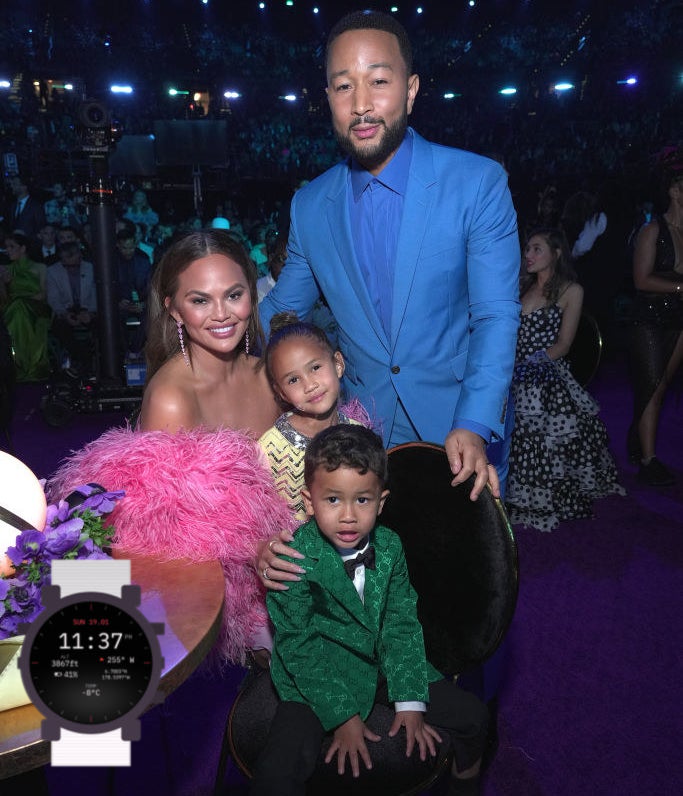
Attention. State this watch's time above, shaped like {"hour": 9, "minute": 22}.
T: {"hour": 11, "minute": 37}
